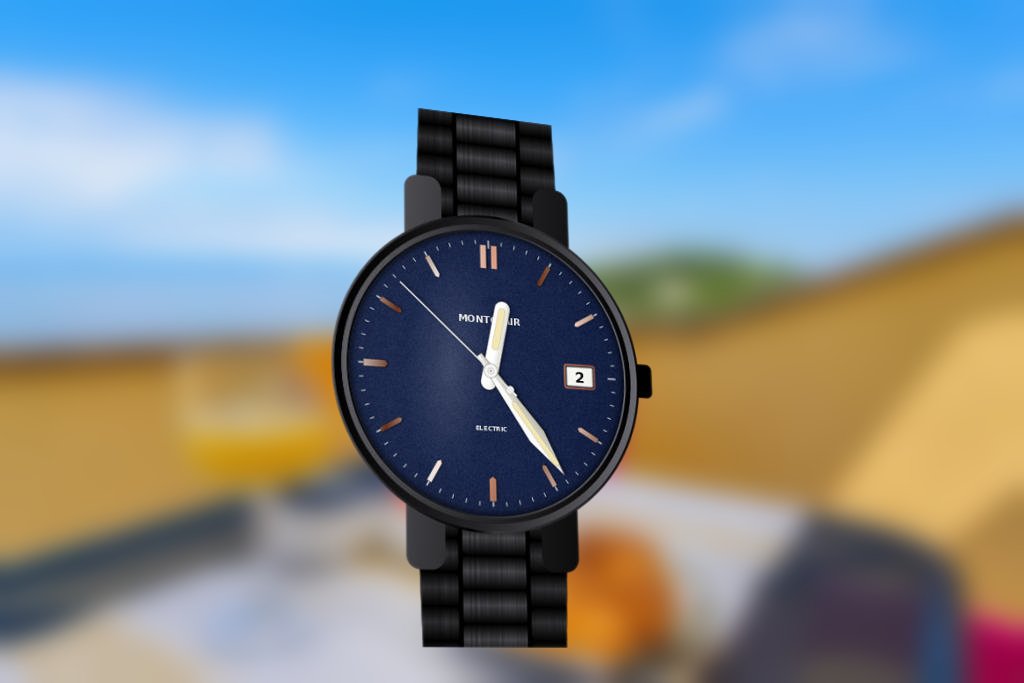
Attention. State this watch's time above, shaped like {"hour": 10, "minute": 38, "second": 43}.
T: {"hour": 12, "minute": 23, "second": 52}
